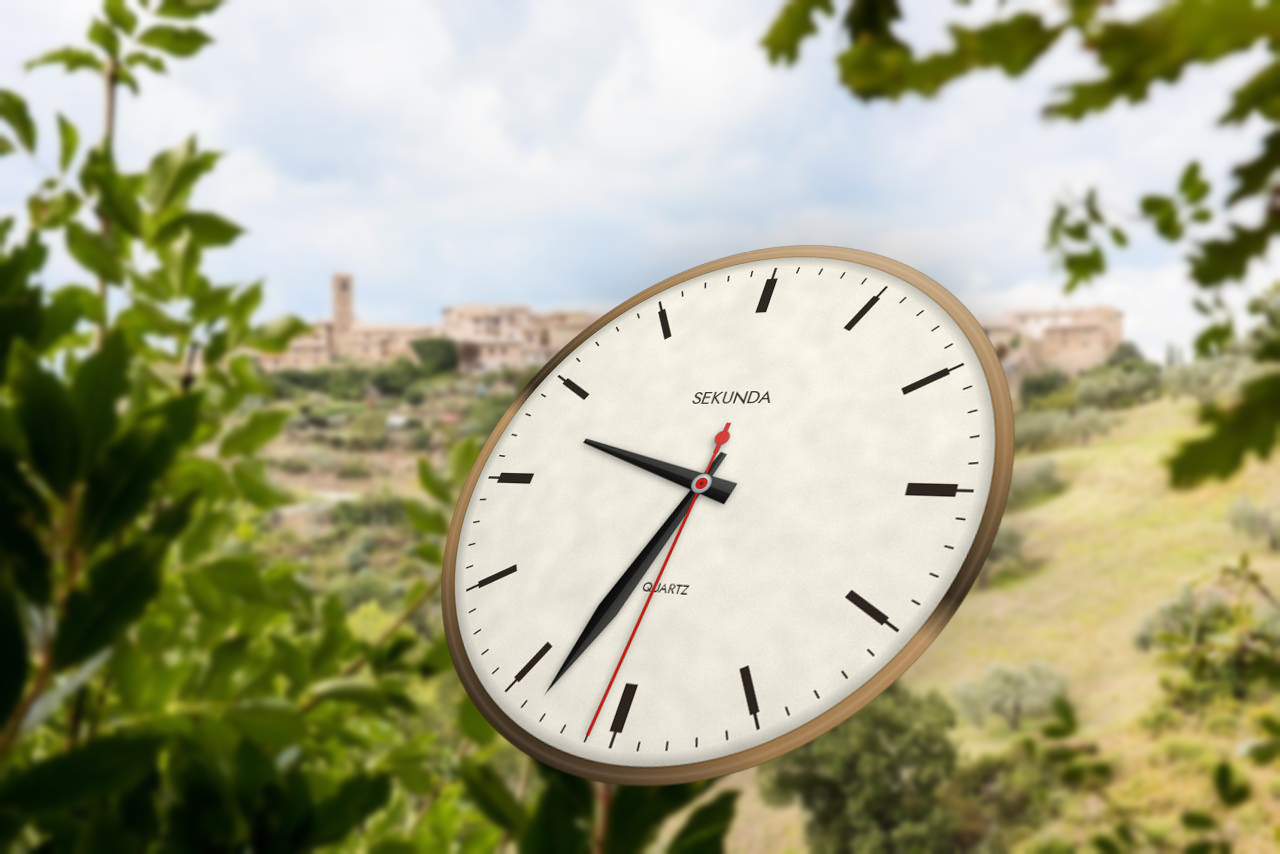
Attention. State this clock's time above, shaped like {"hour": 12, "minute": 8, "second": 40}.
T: {"hour": 9, "minute": 33, "second": 31}
